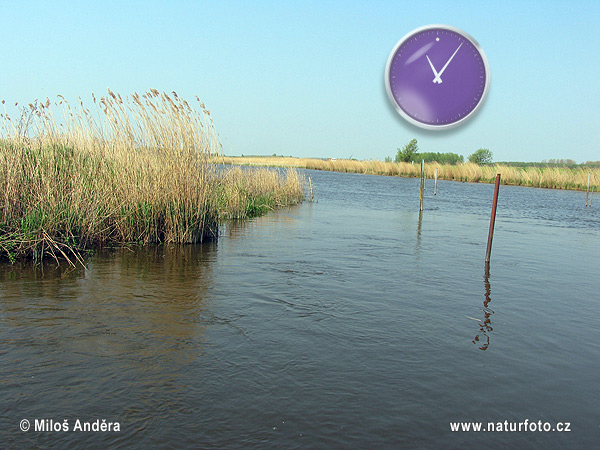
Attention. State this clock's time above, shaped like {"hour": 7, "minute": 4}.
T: {"hour": 11, "minute": 6}
